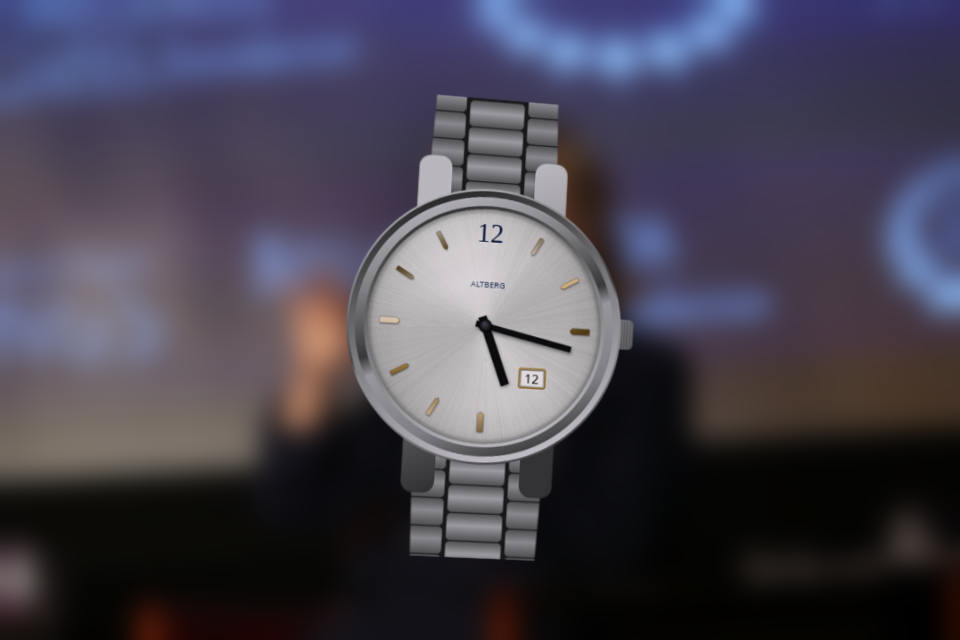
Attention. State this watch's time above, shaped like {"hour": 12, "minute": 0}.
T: {"hour": 5, "minute": 17}
